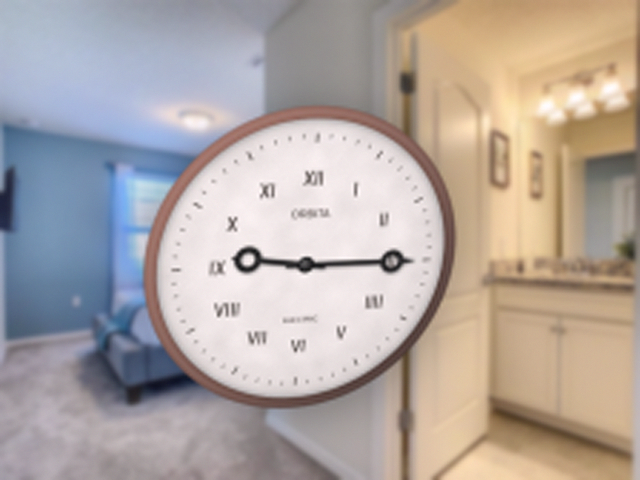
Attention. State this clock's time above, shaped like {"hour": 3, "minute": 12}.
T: {"hour": 9, "minute": 15}
